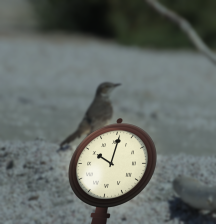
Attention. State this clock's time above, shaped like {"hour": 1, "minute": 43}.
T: {"hour": 10, "minute": 1}
